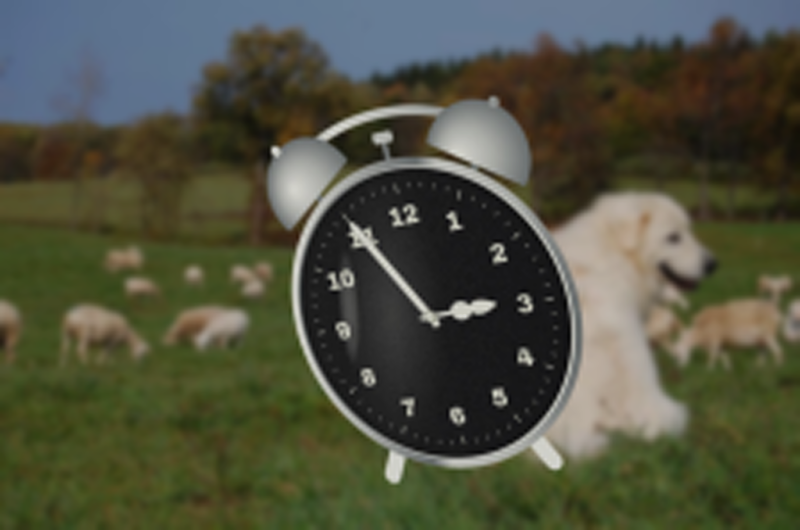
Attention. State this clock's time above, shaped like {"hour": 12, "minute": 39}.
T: {"hour": 2, "minute": 55}
